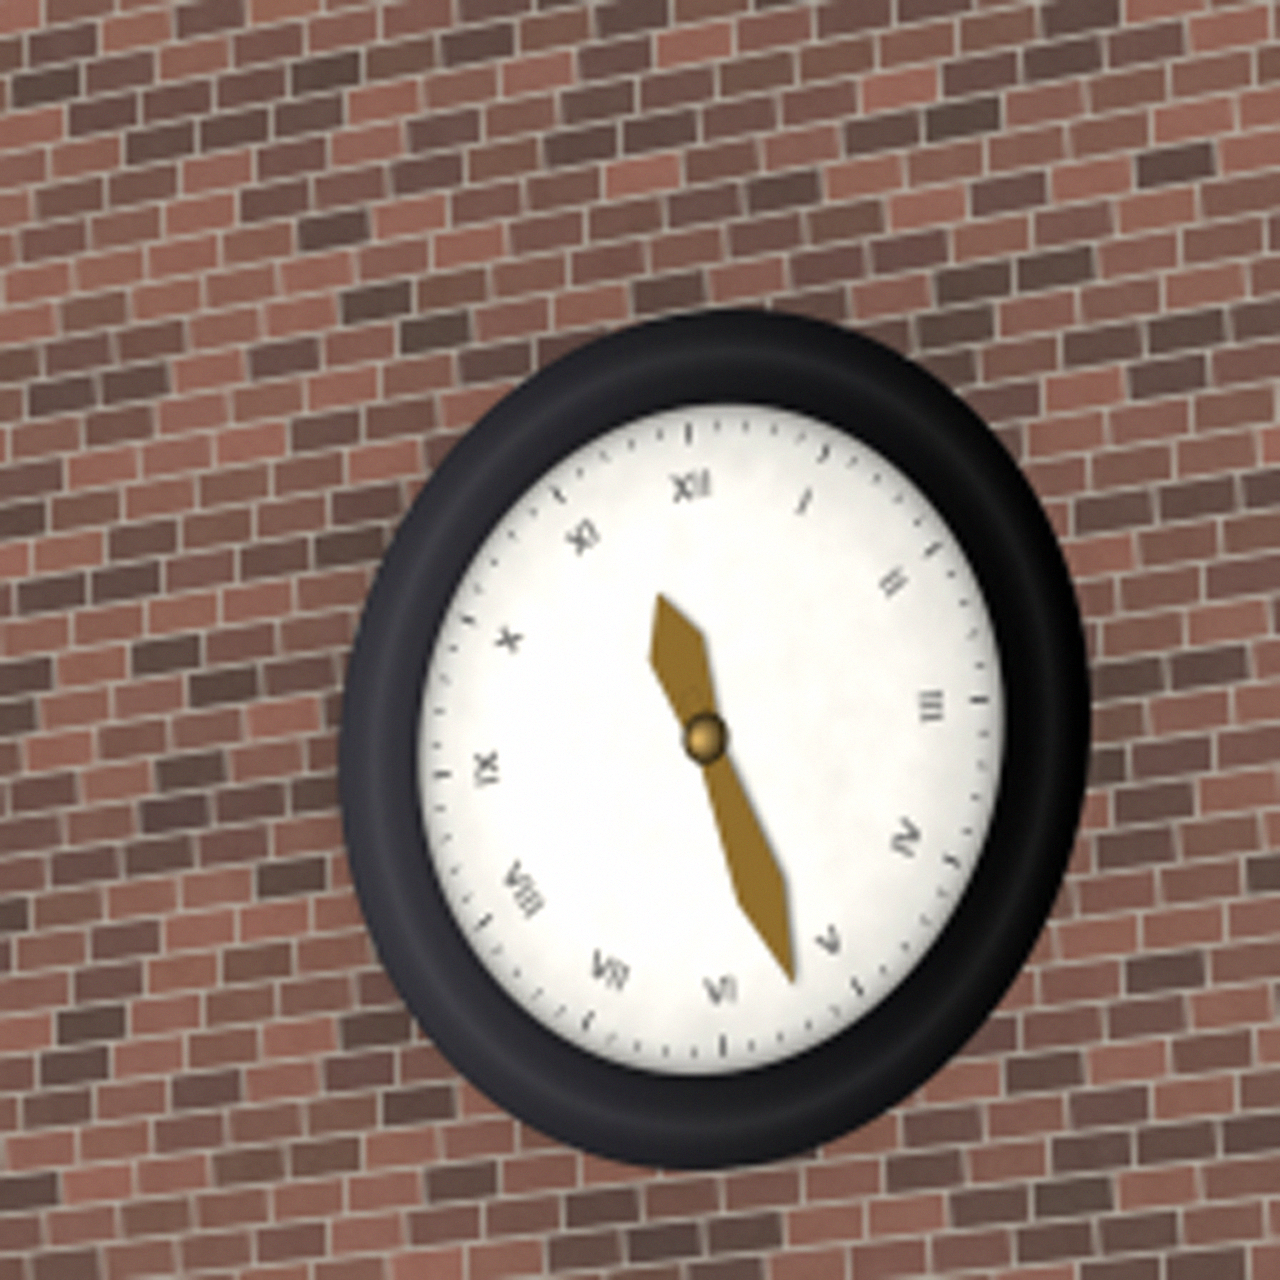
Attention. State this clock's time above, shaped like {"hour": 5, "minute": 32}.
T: {"hour": 11, "minute": 27}
